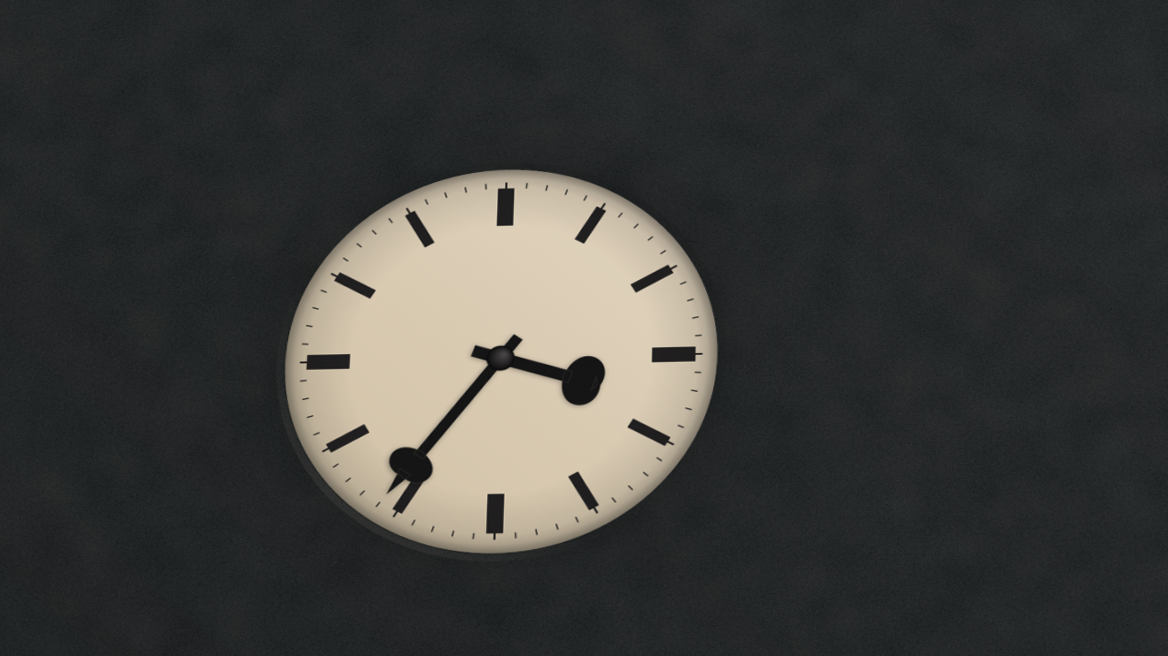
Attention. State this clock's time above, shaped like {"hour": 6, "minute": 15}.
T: {"hour": 3, "minute": 36}
